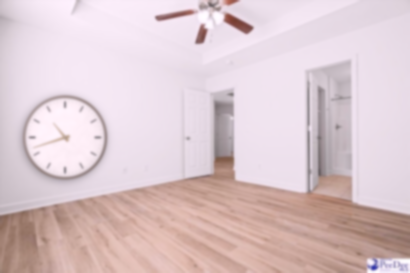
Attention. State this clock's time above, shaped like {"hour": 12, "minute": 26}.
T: {"hour": 10, "minute": 42}
